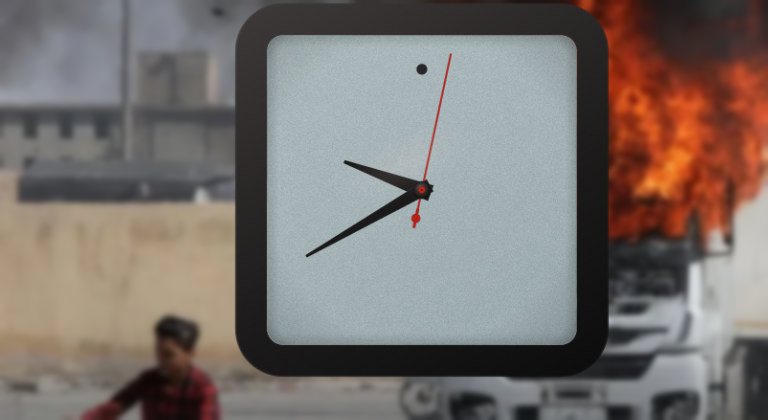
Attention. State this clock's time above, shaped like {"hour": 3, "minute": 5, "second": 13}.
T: {"hour": 9, "minute": 40, "second": 2}
